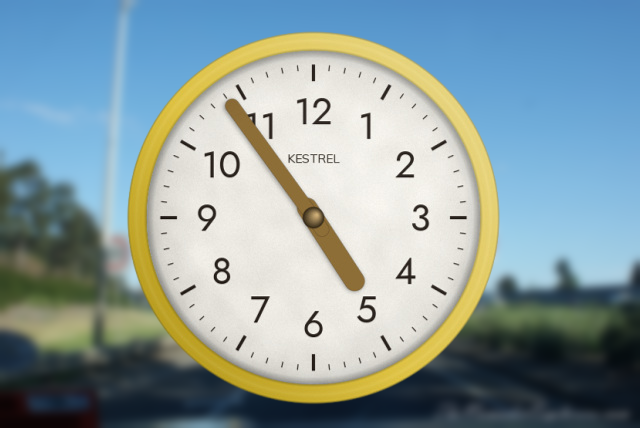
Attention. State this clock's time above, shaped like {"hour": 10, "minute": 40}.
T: {"hour": 4, "minute": 54}
